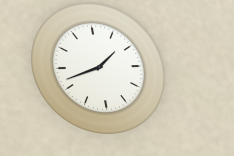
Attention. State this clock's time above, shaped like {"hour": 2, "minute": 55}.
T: {"hour": 1, "minute": 42}
